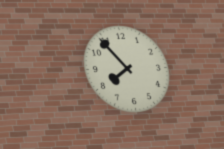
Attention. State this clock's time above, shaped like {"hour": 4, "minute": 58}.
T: {"hour": 7, "minute": 54}
